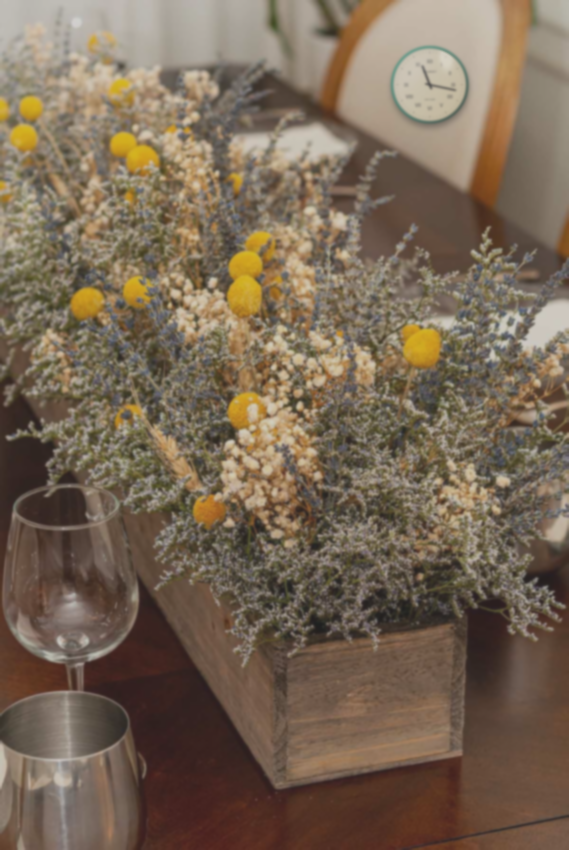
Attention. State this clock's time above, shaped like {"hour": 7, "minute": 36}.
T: {"hour": 11, "minute": 17}
